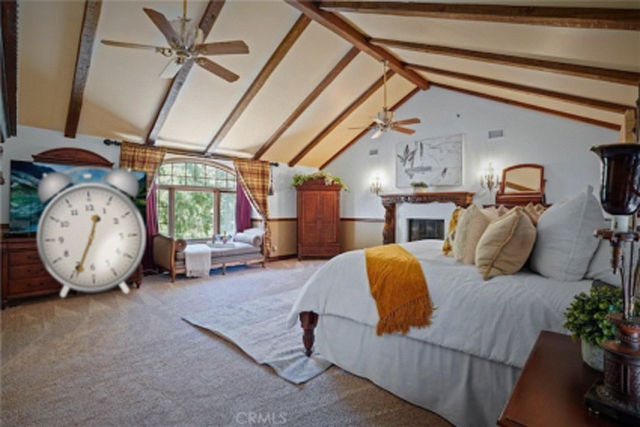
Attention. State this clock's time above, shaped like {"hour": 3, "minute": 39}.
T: {"hour": 12, "minute": 34}
